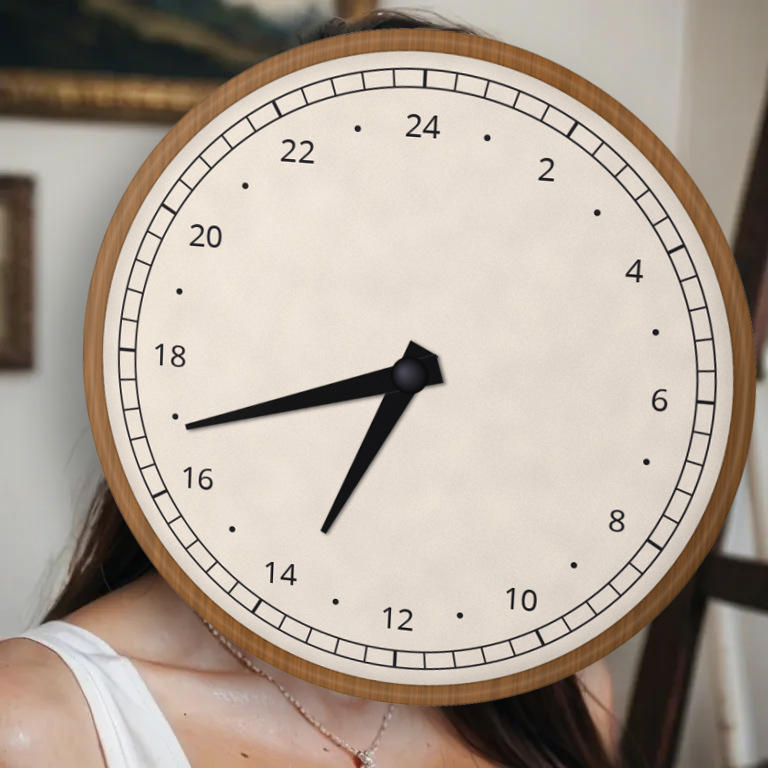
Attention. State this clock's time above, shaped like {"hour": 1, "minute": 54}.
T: {"hour": 13, "minute": 42}
